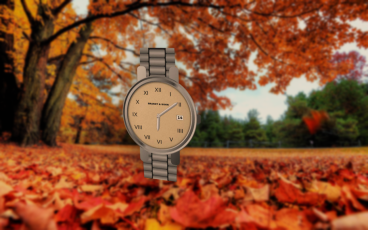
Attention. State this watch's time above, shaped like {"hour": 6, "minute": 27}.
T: {"hour": 6, "minute": 9}
